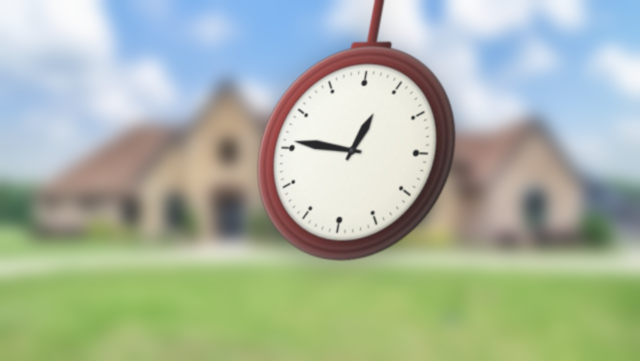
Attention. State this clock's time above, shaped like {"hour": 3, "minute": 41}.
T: {"hour": 12, "minute": 46}
